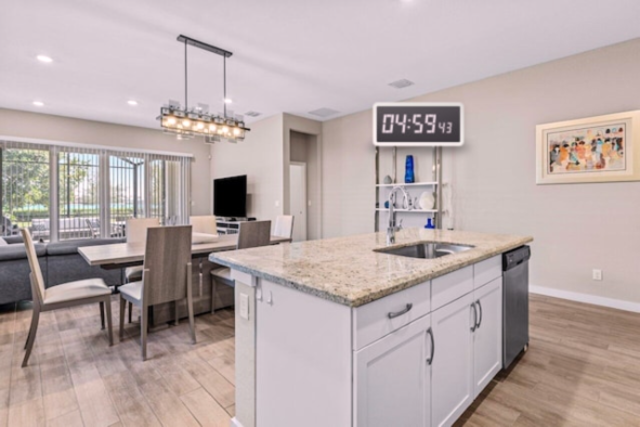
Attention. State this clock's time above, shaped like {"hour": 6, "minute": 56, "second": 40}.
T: {"hour": 4, "minute": 59, "second": 43}
